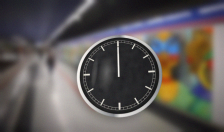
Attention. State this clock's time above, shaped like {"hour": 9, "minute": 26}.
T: {"hour": 12, "minute": 0}
